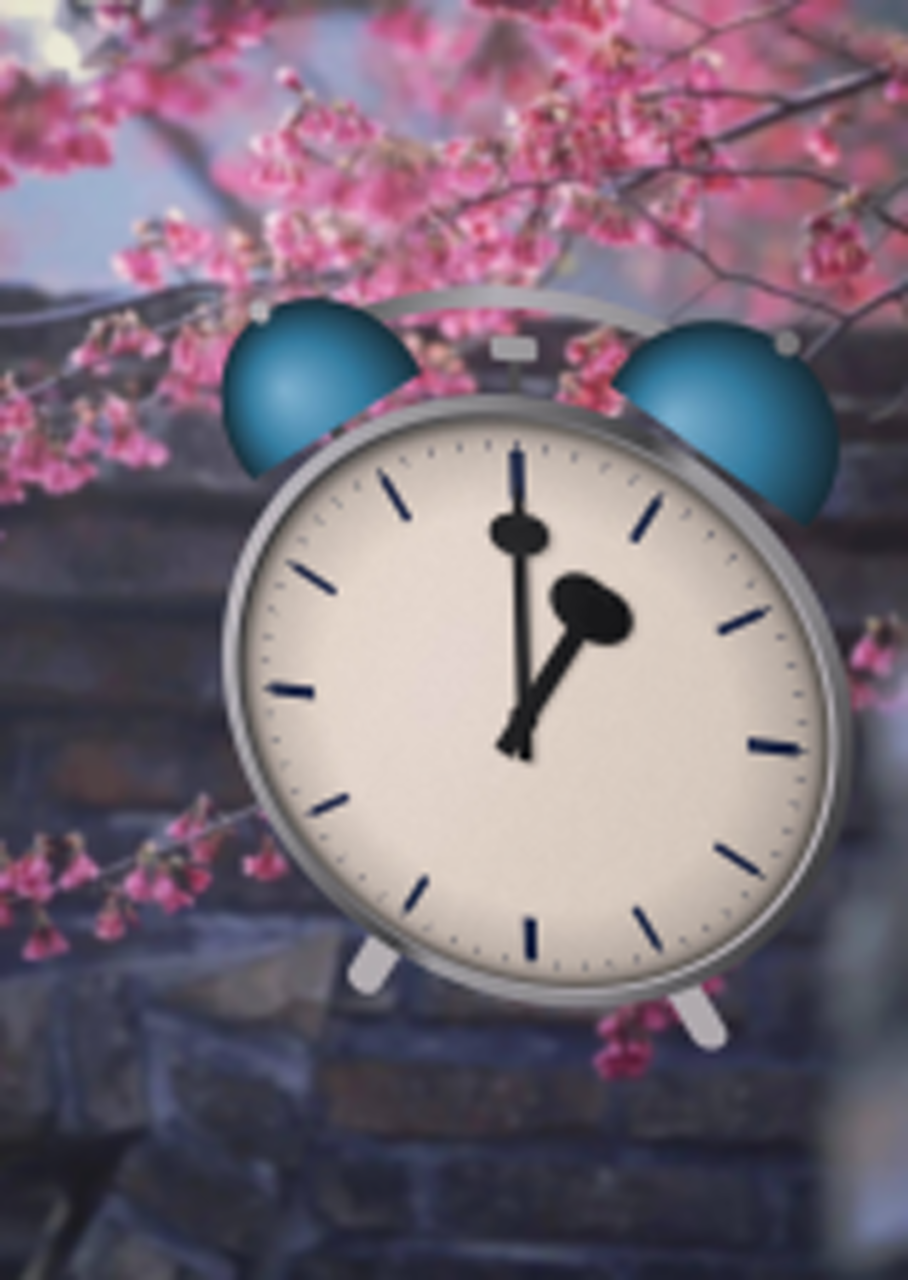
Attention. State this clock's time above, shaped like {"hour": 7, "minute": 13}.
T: {"hour": 1, "minute": 0}
